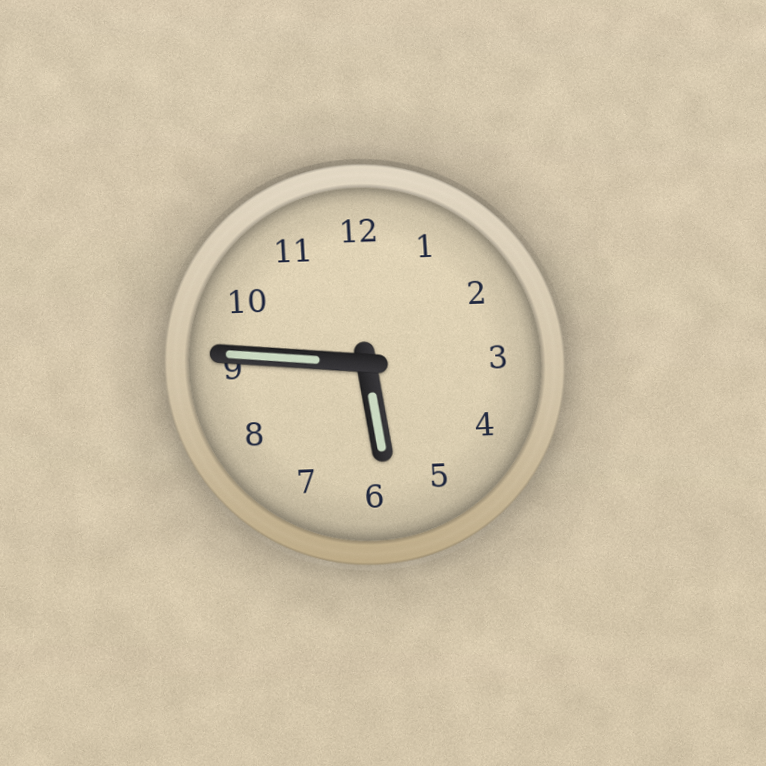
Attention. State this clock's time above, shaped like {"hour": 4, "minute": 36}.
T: {"hour": 5, "minute": 46}
